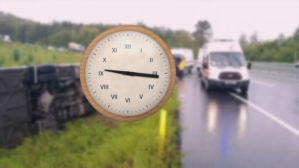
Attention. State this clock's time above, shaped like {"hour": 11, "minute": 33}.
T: {"hour": 9, "minute": 16}
